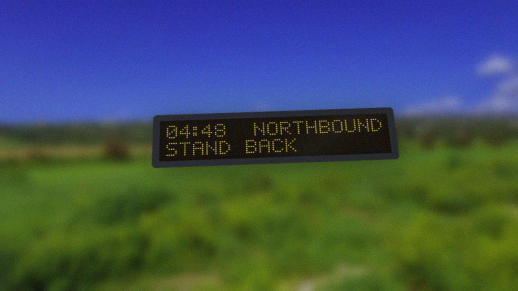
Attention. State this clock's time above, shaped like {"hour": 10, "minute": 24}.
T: {"hour": 4, "minute": 48}
